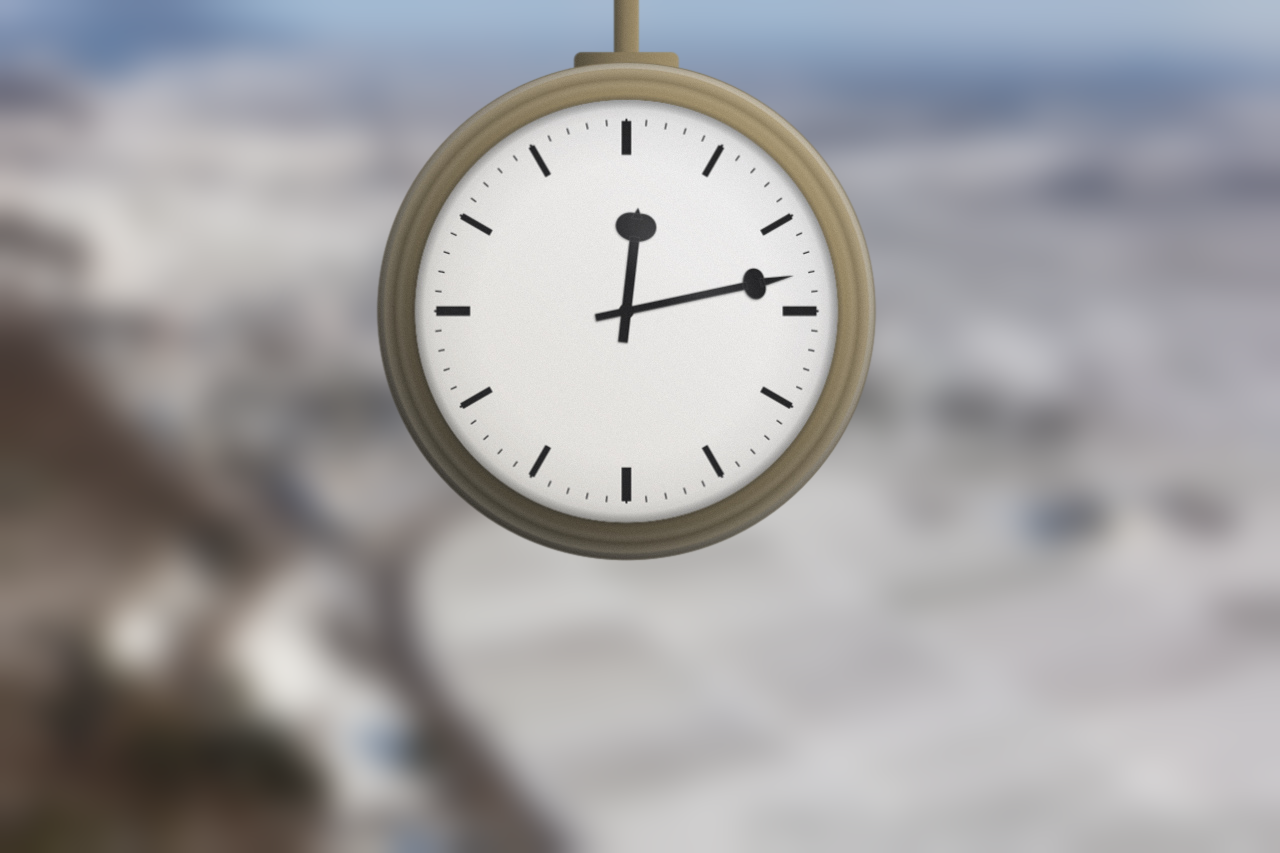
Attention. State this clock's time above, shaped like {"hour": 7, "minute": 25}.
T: {"hour": 12, "minute": 13}
